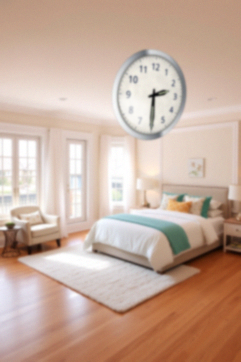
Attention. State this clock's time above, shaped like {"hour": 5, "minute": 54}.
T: {"hour": 2, "minute": 30}
